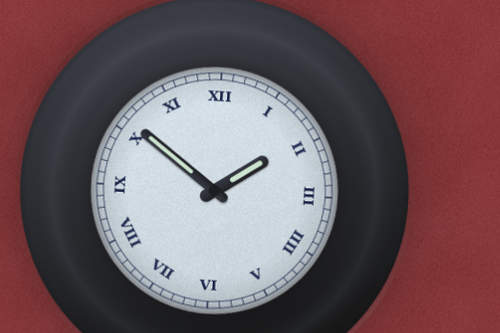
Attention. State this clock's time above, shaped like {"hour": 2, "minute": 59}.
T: {"hour": 1, "minute": 51}
